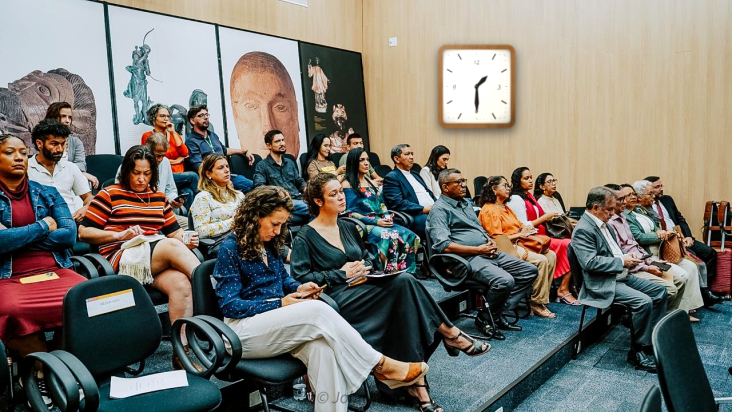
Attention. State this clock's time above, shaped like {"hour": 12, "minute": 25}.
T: {"hour": 1, "minute": 30}
